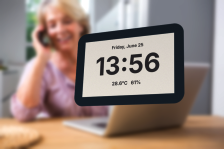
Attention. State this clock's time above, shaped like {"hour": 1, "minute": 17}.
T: {"hour": 13, "minute": 56}
